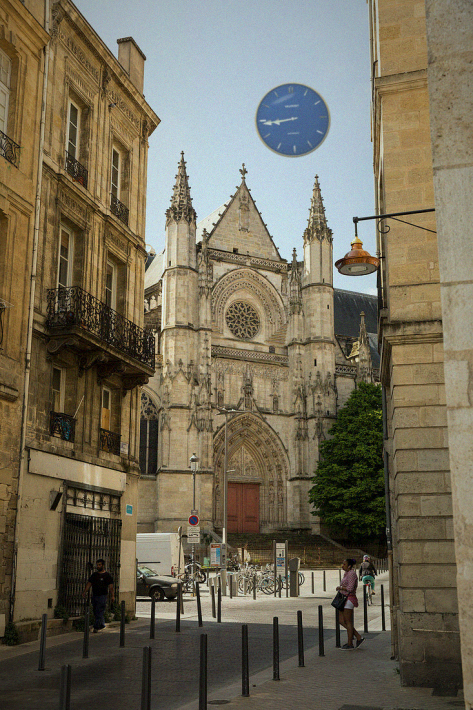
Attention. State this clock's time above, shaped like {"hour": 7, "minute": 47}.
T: {"hour": 8, "minute": 44}
